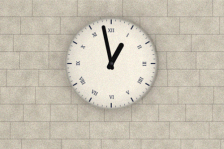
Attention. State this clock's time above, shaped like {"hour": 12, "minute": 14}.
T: {"hour": 12, "minute": 58}
